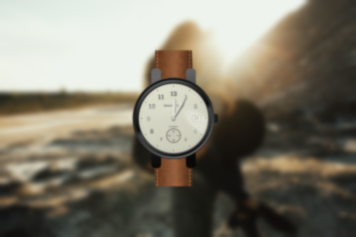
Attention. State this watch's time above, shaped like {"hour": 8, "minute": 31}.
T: {"hour": 12, "minute": 5}
